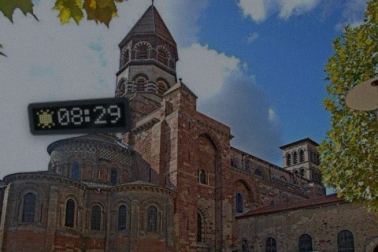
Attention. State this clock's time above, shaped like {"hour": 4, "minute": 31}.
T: {"hour": 8, "minute": 29}
